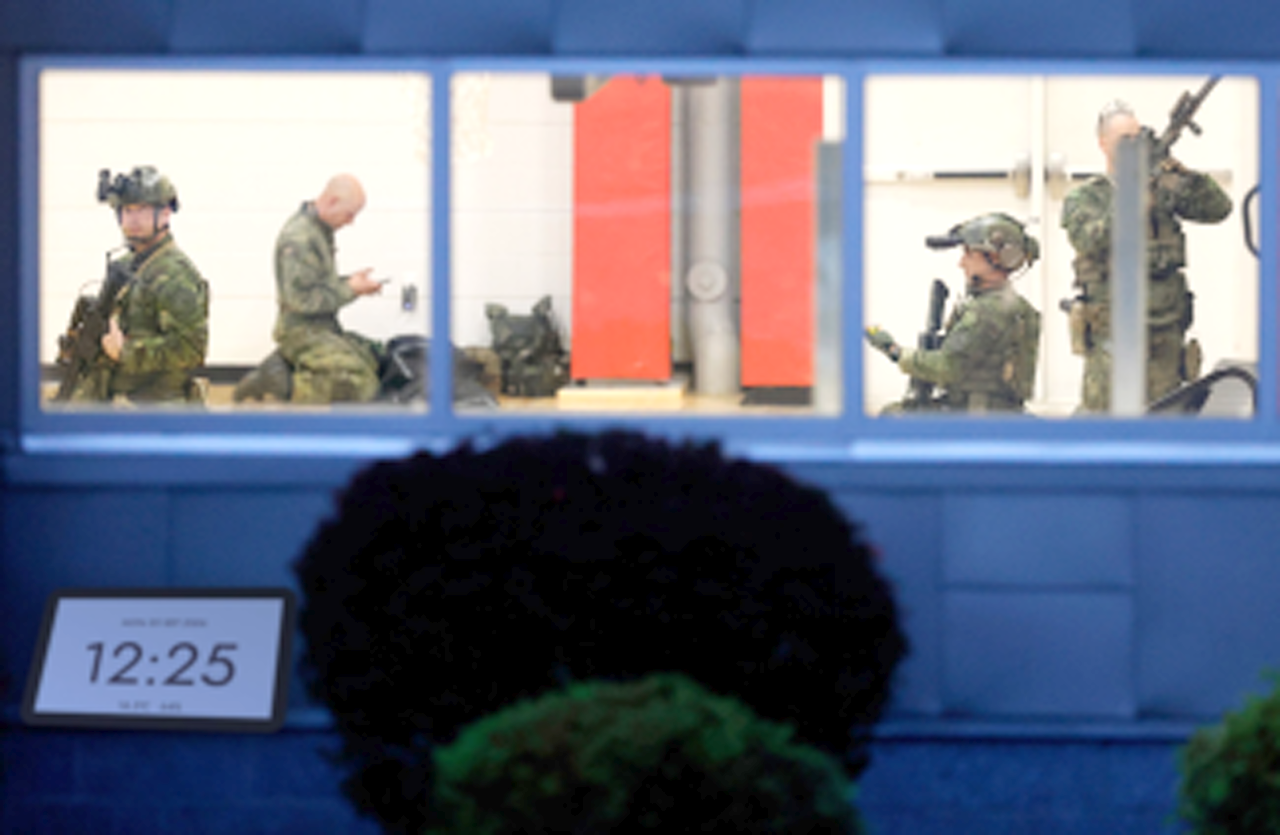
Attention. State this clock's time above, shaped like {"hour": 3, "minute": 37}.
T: {"hour": 12, "minute": 25}
